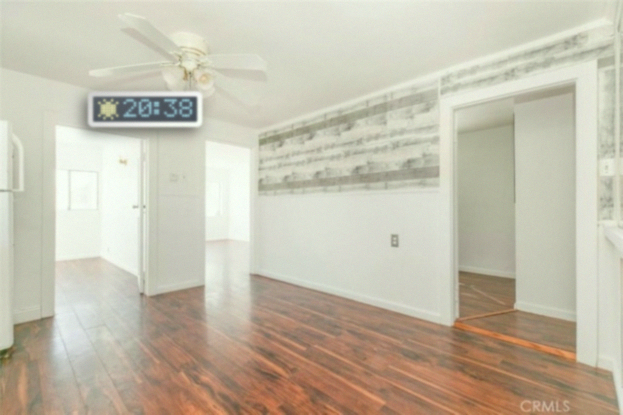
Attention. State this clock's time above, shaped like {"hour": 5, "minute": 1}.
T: {"hour": 20, "minute": 38}
